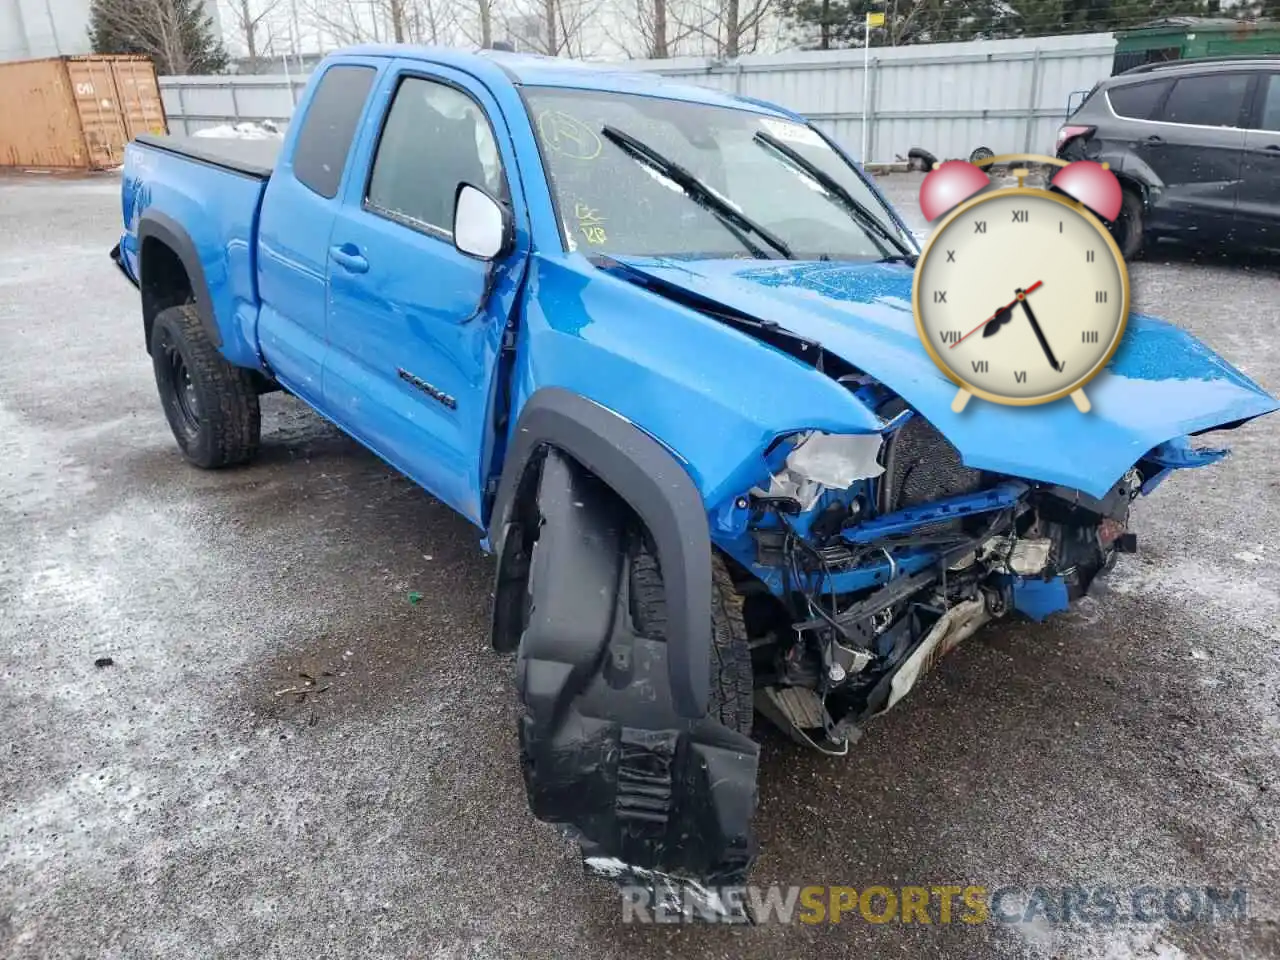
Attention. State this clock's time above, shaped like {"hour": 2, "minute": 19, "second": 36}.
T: {"hour": 7, "minute": 25, "second": 39}
